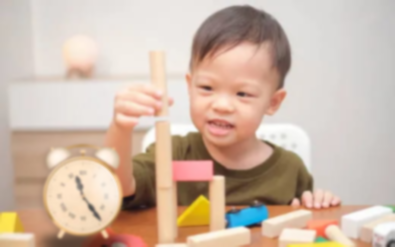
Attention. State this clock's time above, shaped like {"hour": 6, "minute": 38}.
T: {"hour": 11, "minute": 24}
